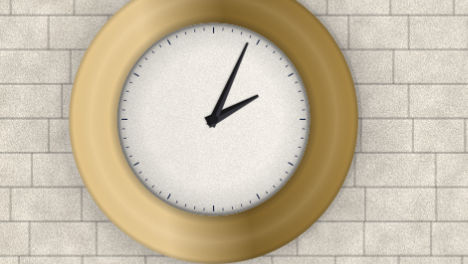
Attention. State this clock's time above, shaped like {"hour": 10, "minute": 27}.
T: {"hour": 2, "minute": 4}
